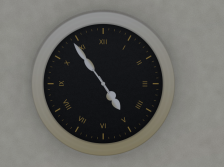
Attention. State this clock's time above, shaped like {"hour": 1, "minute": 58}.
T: {"hour": 4, "minute": 54}
